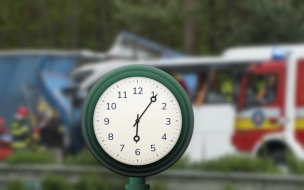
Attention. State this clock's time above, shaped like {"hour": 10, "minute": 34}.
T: {"hour": 6, "minute": 6}
